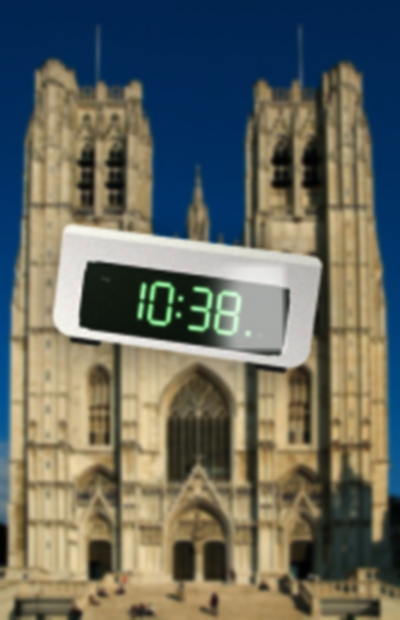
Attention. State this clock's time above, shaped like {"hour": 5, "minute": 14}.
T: {"hour": 10, "minute": 38}
